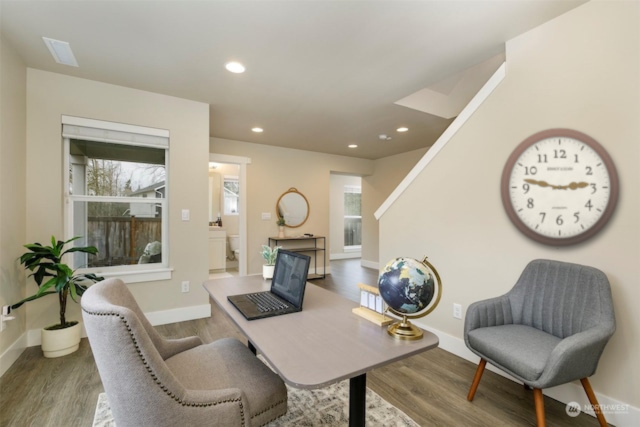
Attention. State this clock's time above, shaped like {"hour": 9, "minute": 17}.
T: {"hour": 2, "minute": 47}
